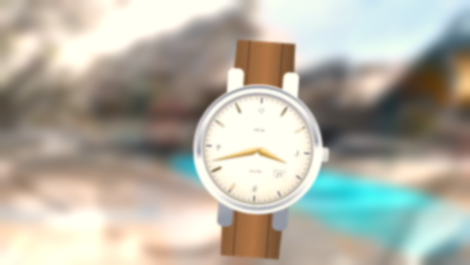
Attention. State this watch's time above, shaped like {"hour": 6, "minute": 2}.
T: {"hour": 3, "minute": 42}
